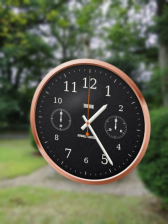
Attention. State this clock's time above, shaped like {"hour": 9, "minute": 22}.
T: {"hour": 1, "minute": 24}
